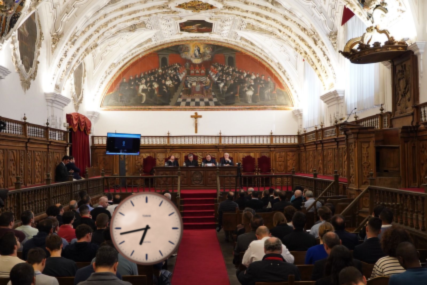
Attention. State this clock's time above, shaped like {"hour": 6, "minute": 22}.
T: {"hour": 6, "minute": 43}
